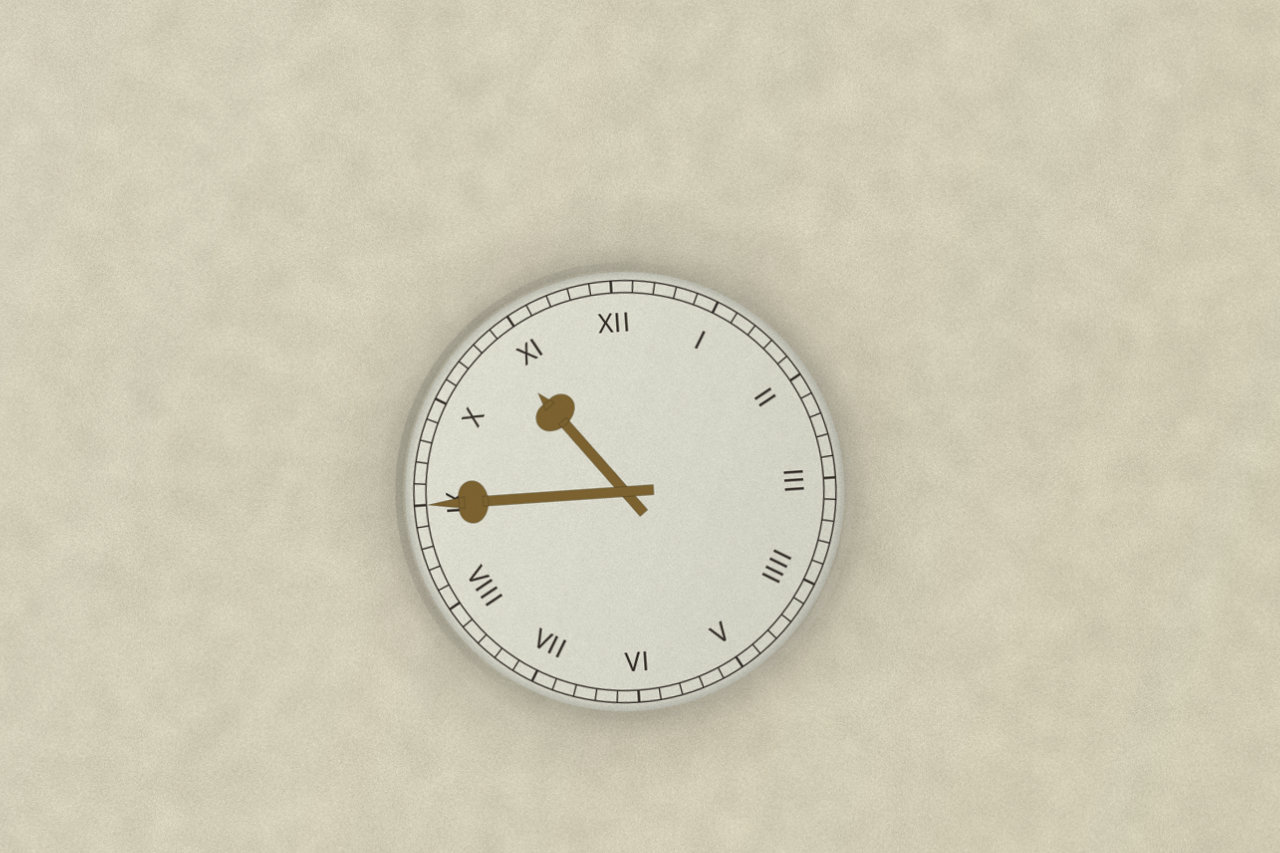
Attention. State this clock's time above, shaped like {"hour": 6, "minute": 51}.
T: {"hour": 10, "minute": 45}
